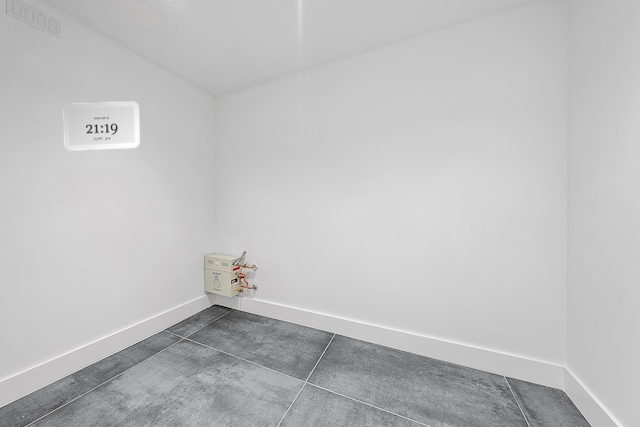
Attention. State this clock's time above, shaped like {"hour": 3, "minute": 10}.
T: {"hour": 21, "minute": 19}
